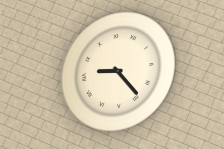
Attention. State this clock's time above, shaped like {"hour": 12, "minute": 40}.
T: {"hour": 8, "minute": 19}
